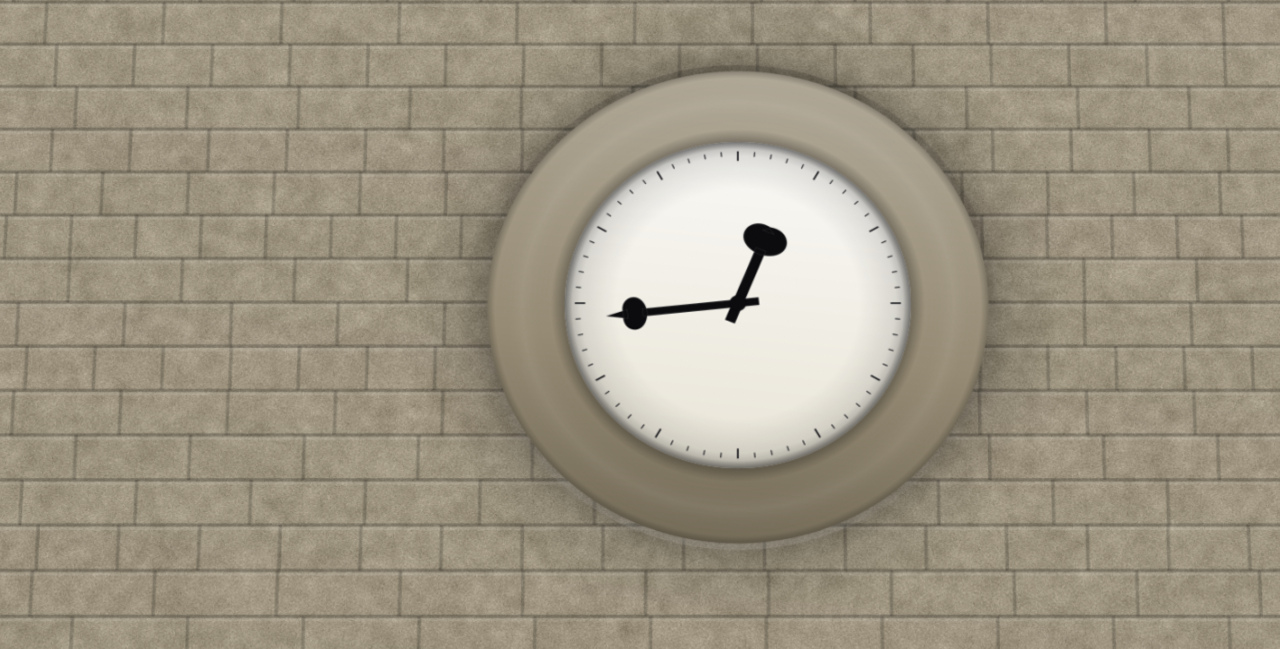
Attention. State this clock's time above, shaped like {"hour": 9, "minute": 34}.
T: {"hour": 12, "minute": 44}
